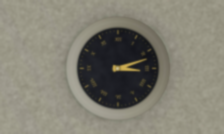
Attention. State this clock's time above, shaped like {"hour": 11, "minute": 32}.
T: {"hour": 3, "minute": 12}
